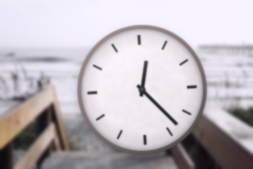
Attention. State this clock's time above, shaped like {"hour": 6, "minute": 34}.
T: {"hour": 12, "minute": 23}
